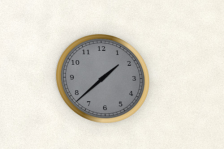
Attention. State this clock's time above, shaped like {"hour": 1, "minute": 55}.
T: {"hour": 1, "minute": 38}
